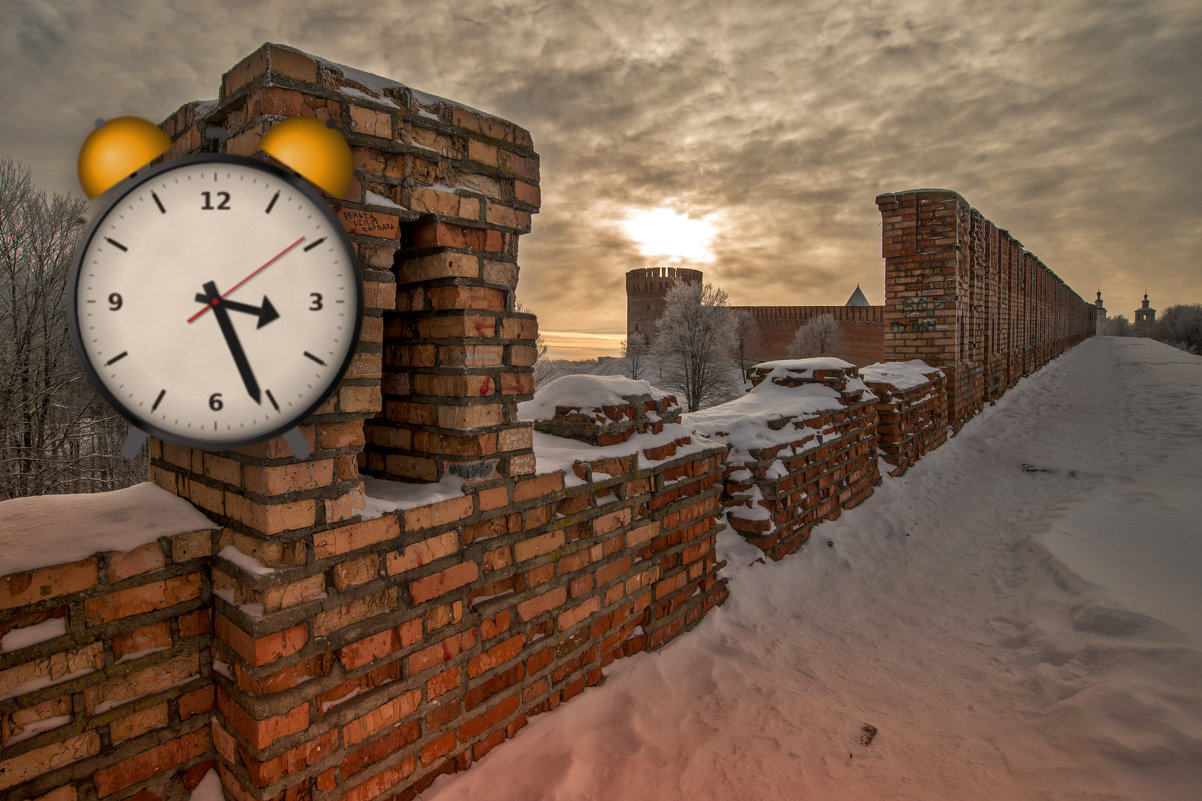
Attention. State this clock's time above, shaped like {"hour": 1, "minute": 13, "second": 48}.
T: {"hour": 3, "minute": 26, "second": 9}
